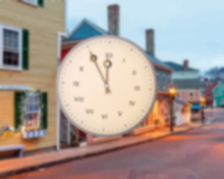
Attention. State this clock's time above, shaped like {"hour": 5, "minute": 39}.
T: {"hour": 11, "minute": 55}
